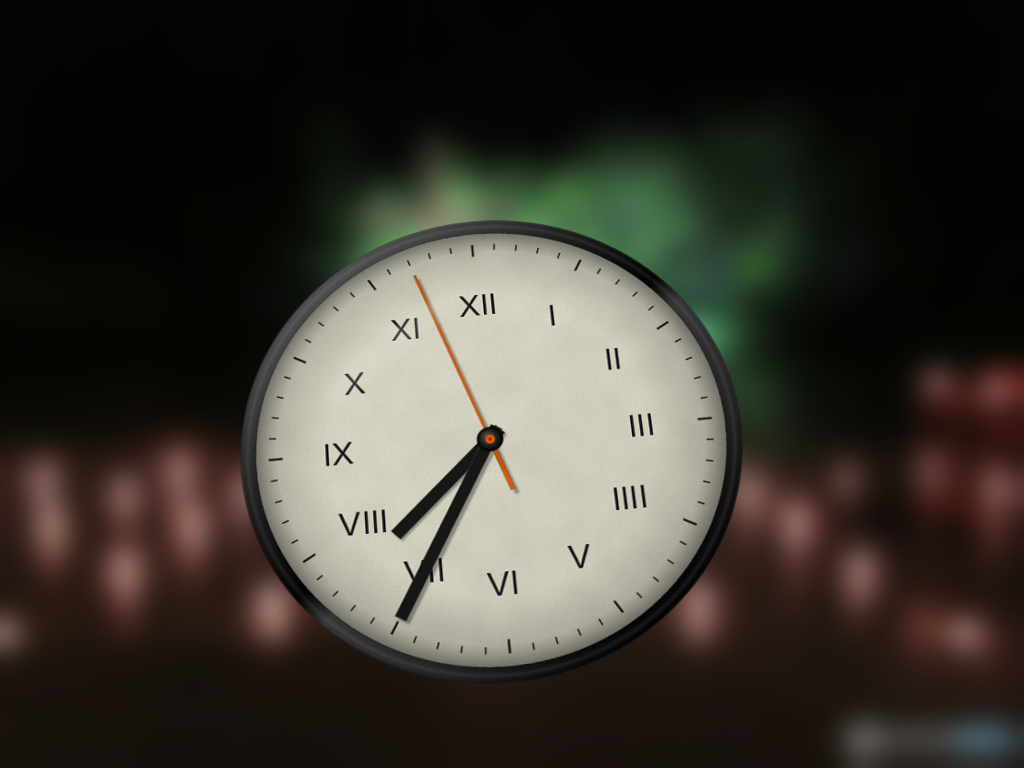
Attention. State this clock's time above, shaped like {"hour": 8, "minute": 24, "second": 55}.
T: {"hour": 7, "minute": 34, "second": 57}
